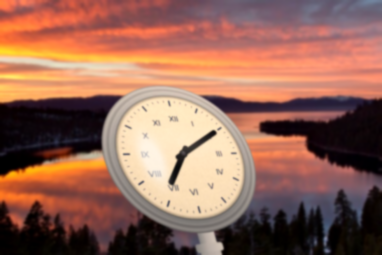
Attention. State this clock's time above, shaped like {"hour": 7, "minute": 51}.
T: {"hour": 7, "minute": 10}
